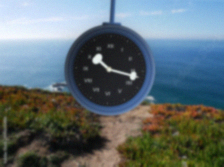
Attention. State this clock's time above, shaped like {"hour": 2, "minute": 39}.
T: {"hour": 10, "minute": 17}
